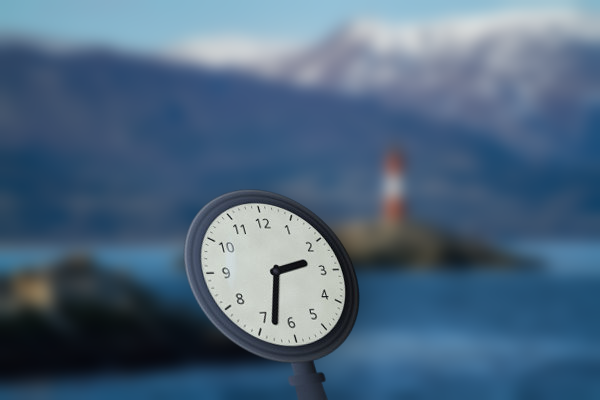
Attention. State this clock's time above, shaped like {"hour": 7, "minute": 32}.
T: {"hour": 2, "minute": 33}
